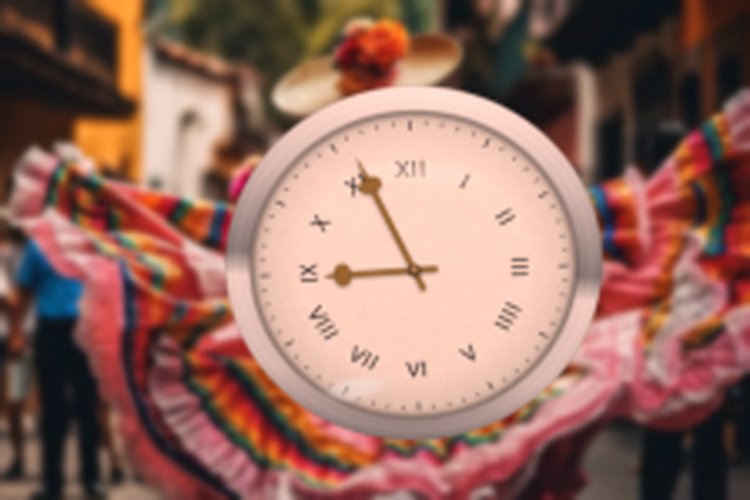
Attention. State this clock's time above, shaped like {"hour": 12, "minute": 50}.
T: {"hour": 8, "minute": 56}
